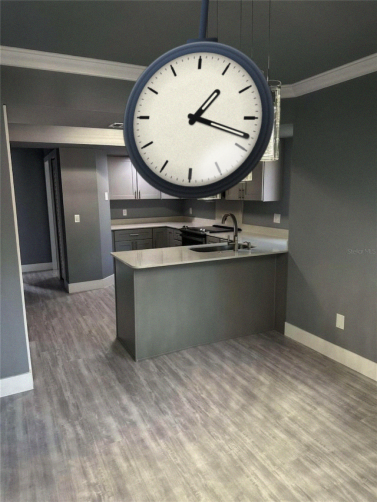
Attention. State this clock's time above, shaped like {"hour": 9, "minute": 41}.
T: {"hour": 1, "minute": 18}
